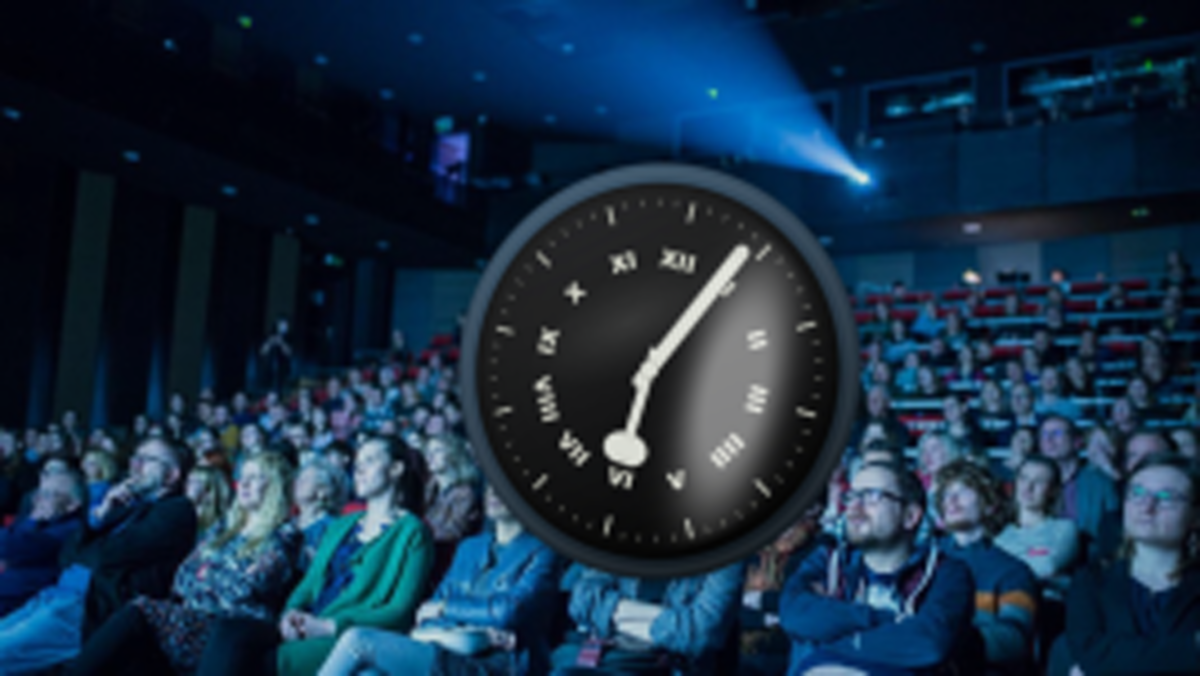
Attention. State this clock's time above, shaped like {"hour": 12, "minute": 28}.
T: {"hour": 6, "minute": 4}
